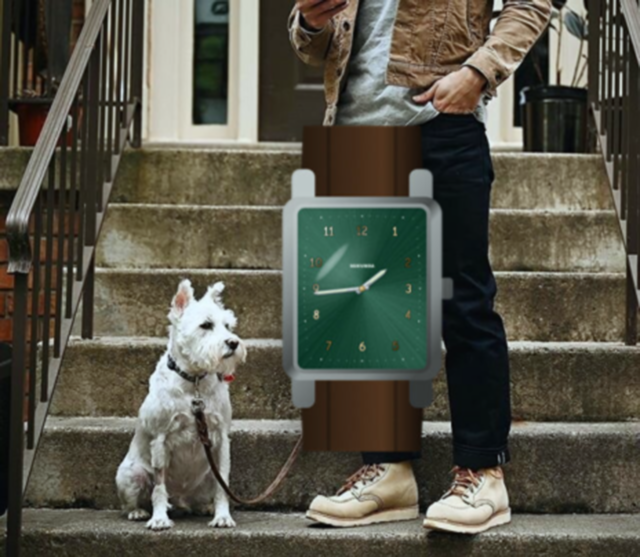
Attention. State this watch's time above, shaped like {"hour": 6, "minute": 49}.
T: {"hour": 1, "minute": 44}
